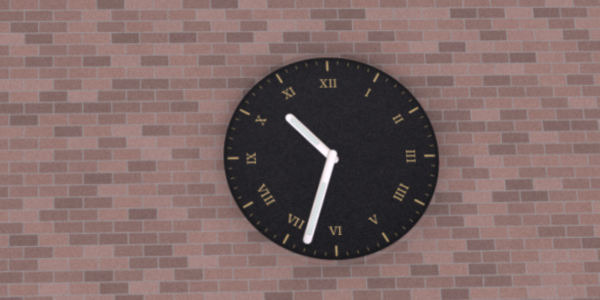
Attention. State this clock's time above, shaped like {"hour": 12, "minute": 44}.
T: {"hour": 10, "minute": 33}
